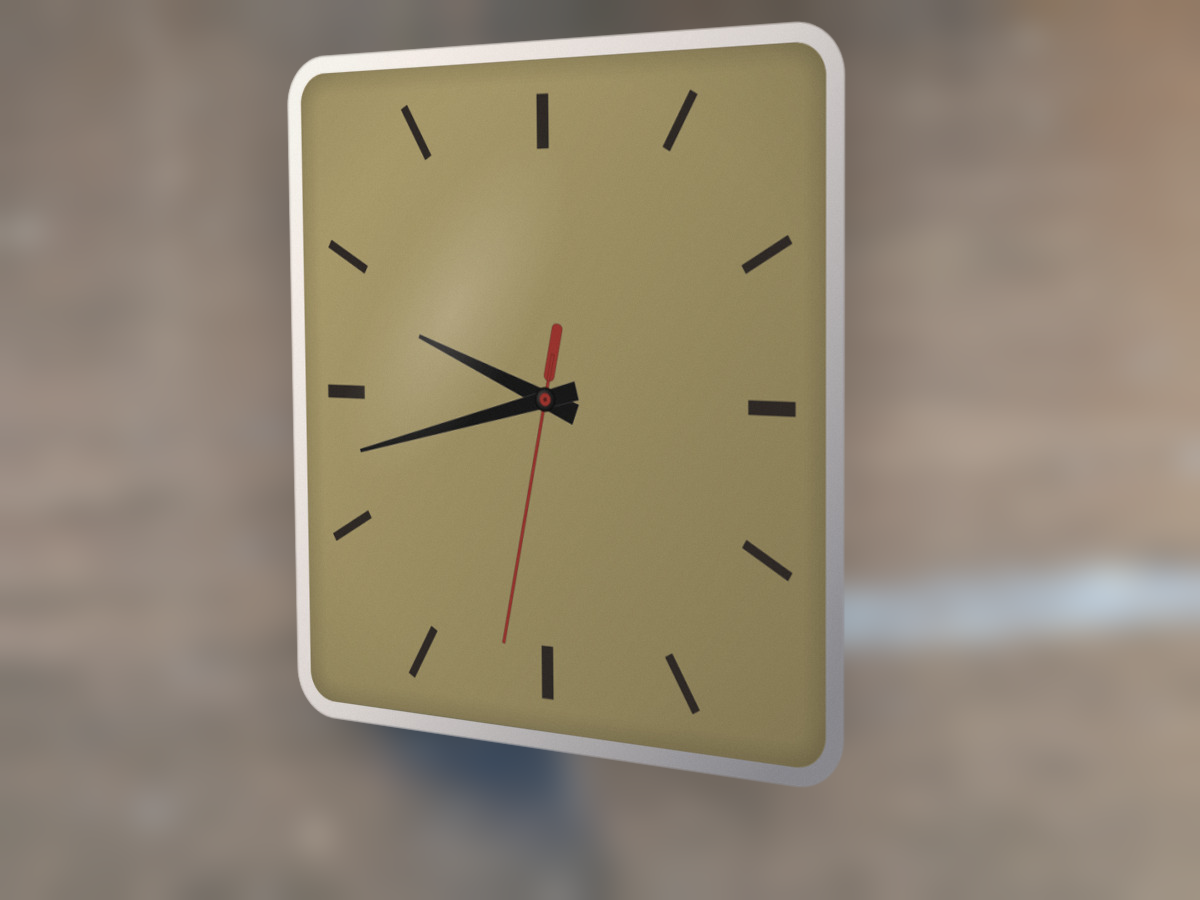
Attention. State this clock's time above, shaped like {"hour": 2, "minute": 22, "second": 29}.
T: {"hour": 9, "minute": 42, "second": 32}
